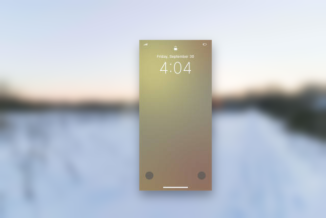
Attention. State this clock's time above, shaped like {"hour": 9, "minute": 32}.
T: {"hour": 4, "minute": 4}
